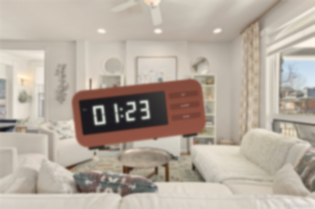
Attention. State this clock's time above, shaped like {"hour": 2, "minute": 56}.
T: {"hour": 1, "minute": 23}
